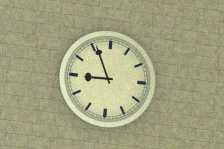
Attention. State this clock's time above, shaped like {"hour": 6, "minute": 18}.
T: {"hour": 8, "minute": 56}
